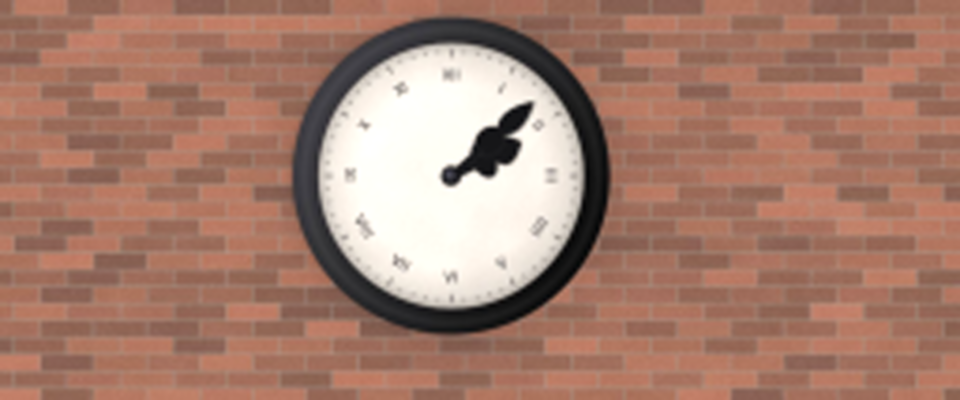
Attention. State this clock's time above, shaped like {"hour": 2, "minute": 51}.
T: {"hour": 2, "minute": 8}
